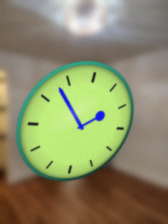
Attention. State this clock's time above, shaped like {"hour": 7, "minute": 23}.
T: {"hour": 1, "minute": 53}
